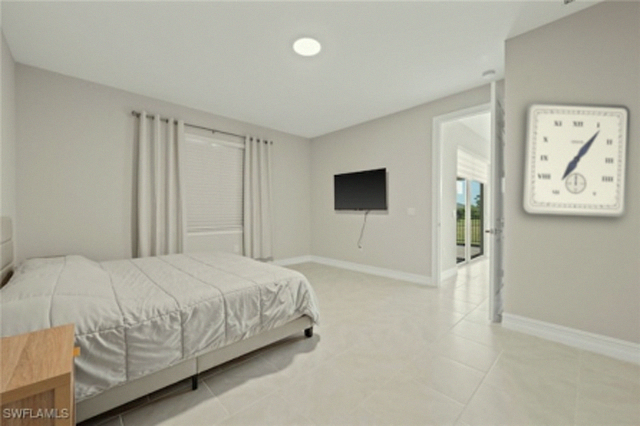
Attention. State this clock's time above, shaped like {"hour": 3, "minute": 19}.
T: {"hour": 7, "minute": 6}
